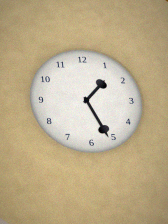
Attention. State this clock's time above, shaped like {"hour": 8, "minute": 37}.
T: {"hour": 1, "minute": 26}
